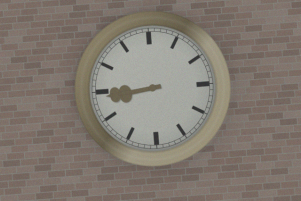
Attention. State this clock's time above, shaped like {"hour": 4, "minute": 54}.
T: {"hour": 8, "minute": 44}
